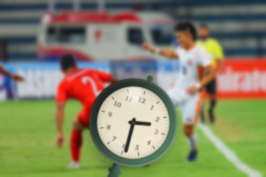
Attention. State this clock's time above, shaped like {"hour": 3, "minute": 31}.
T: {"hour": 2, "minute": 29}
